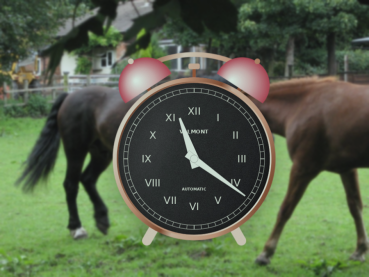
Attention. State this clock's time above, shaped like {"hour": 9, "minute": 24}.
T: {"hour": 11, "minute": 21}
